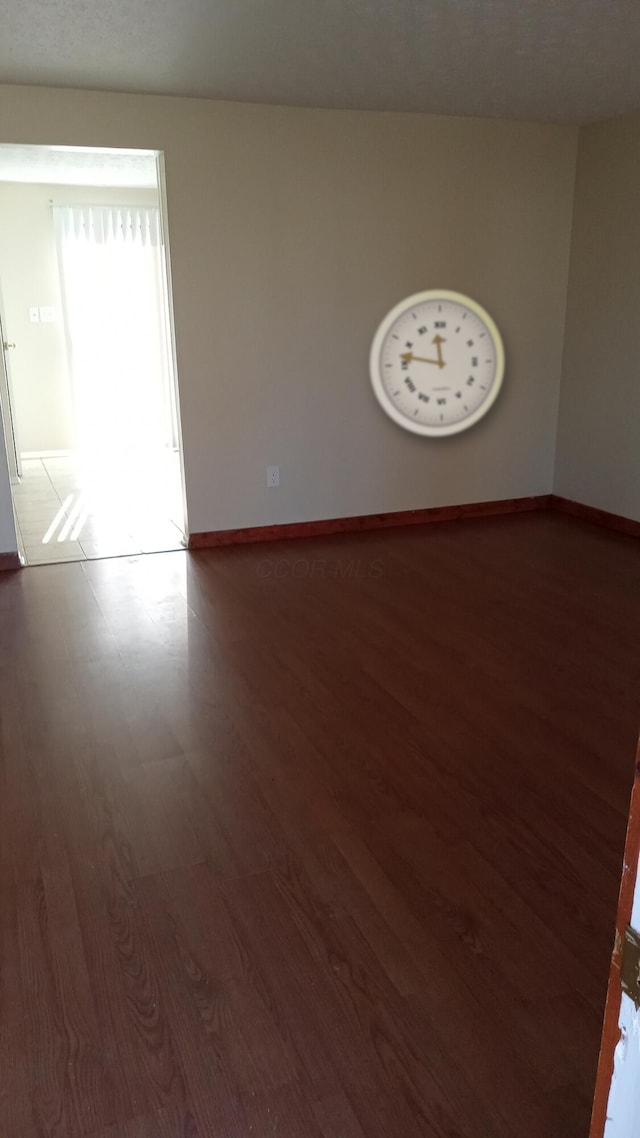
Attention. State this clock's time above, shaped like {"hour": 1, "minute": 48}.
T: {"hour": 11, "minute": 47}
